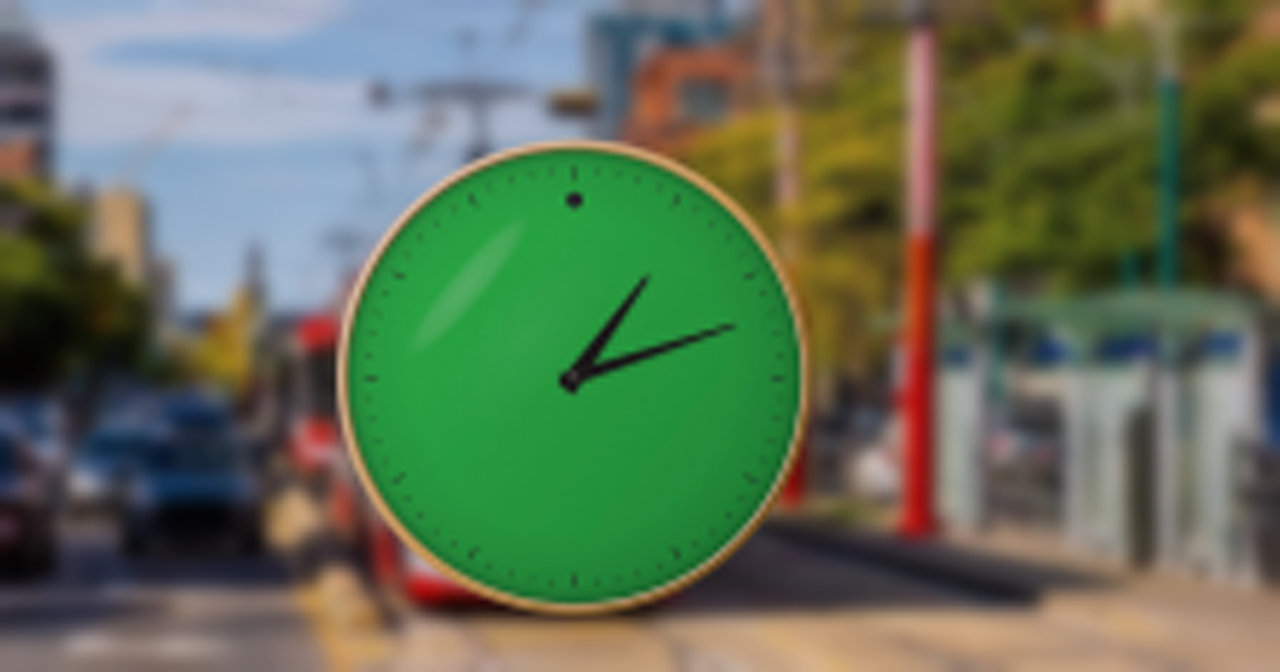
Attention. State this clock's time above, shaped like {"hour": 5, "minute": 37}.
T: {"hour": 1, "minute": 12}
